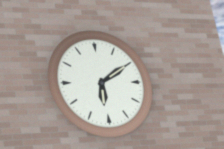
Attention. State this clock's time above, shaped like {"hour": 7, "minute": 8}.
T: {"hour": 6, "minute": 10}
